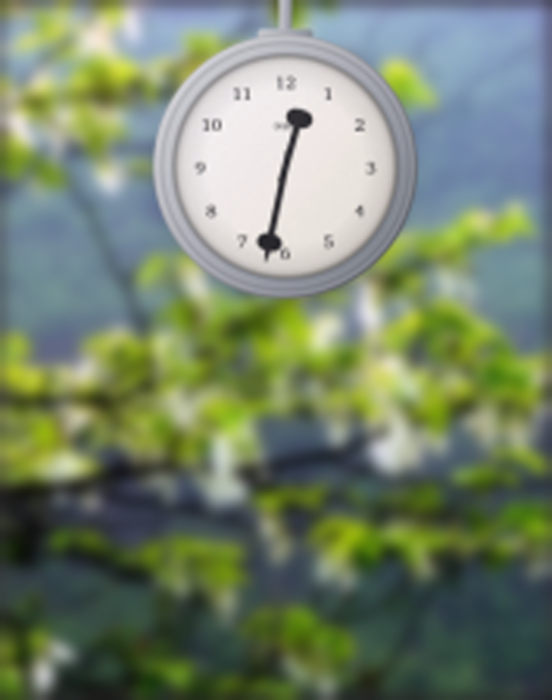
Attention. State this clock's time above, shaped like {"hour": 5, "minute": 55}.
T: {"hour": 12, "minute": 32}
